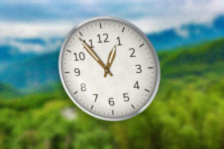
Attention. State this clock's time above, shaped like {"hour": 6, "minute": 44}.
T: {"hour": 12, "minute": 54}
